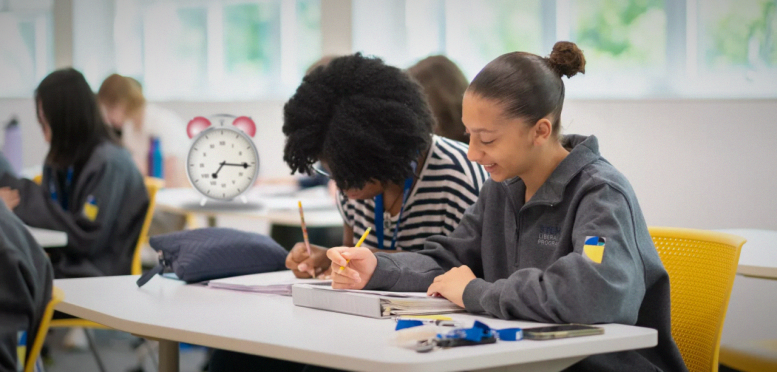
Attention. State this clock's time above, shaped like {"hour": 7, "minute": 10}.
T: {"hour": 7, "minute": 16}
